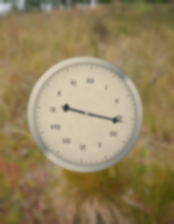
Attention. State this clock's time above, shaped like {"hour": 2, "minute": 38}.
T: {"hour": 9, "minute": 16}
